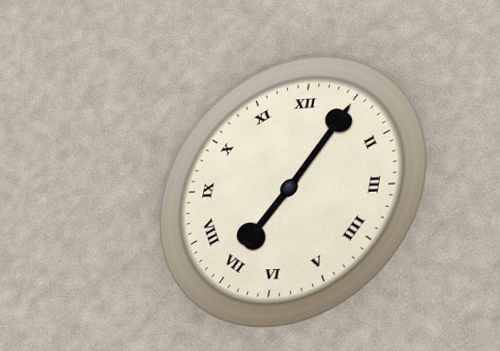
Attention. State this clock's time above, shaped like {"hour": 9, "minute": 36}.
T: {"hour": 7, "minute": 5}
